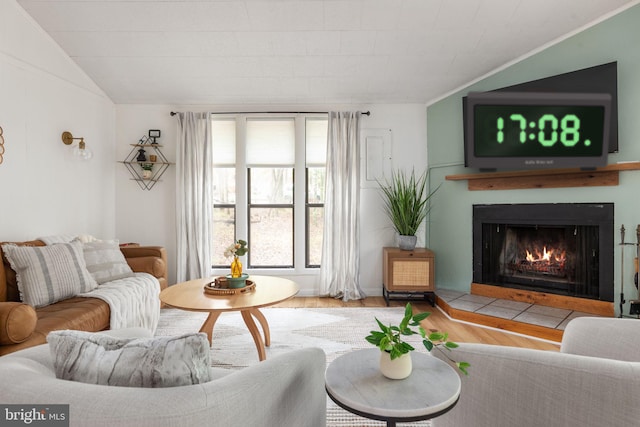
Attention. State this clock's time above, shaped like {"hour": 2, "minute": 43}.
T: {"hour": 17, "minute": 8}
